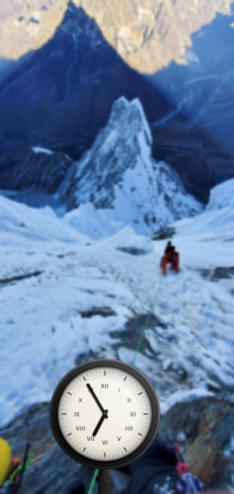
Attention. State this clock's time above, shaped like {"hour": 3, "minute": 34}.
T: {"hour": 6, "minute": 55}
